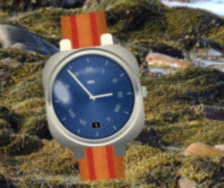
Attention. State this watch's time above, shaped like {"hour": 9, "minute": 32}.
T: {"hour": 2, "minute": 54}
